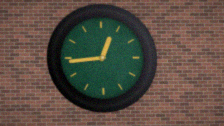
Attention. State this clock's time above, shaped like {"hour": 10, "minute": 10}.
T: {"hour": 12, "minute": 44}
